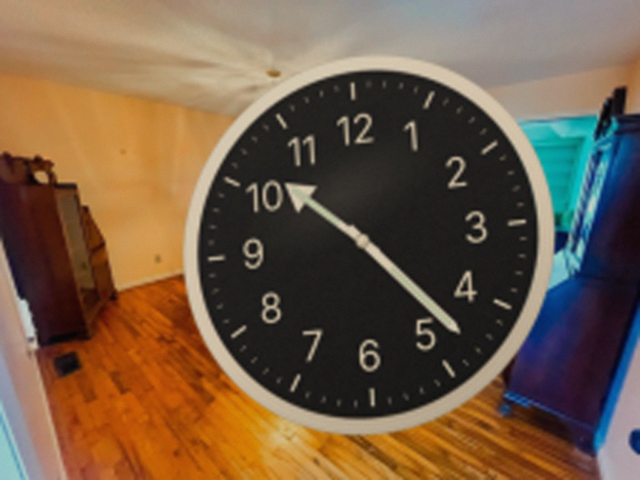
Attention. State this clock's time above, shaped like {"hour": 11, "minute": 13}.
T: {"hour": 10, "minute": 23}
